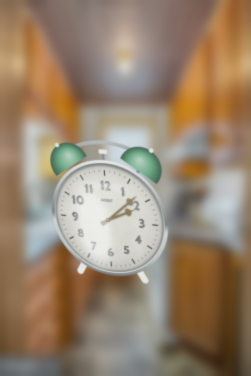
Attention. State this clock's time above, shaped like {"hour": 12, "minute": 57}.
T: {"hour": 2, "minute": 8}
